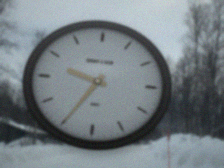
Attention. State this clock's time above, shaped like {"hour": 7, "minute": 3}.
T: {"hour": 9, "minute": 35}
